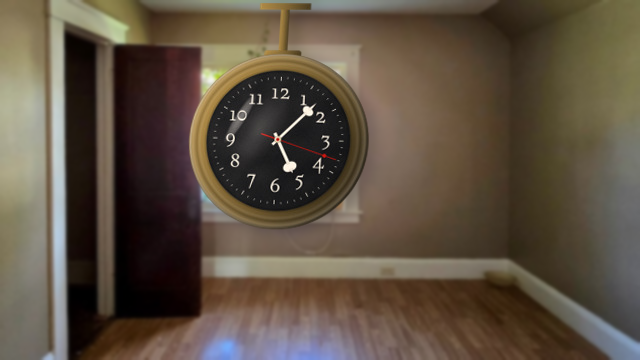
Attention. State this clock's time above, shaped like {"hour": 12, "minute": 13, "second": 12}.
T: {"hour": 5, "minute": 7, "second": 18}
